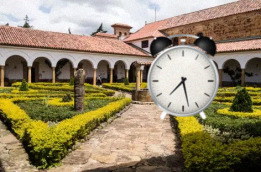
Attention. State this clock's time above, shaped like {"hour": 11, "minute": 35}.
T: {"hour": 7, "minute": 28}
